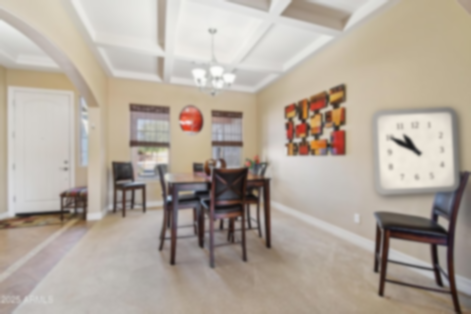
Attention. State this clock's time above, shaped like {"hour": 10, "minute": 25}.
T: {"hour": 10, "minute": 50}
